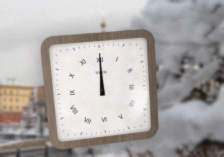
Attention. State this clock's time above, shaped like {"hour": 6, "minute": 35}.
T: {"hour": 12, "minute": 0}
